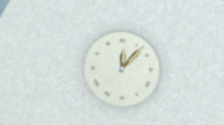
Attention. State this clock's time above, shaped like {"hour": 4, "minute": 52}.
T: {"hour": 12, "minute": 7}
